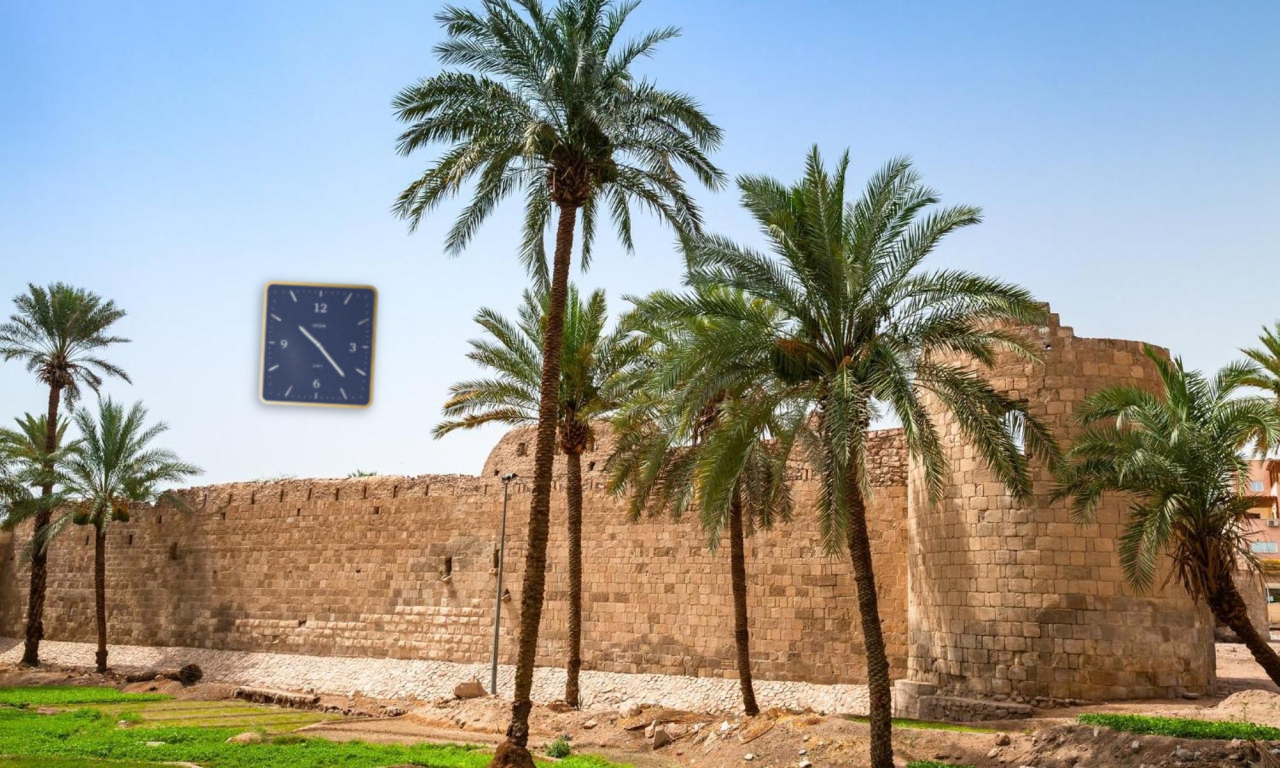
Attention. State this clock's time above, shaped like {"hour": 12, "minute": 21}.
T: {"hour": 10, "minute": 23}
